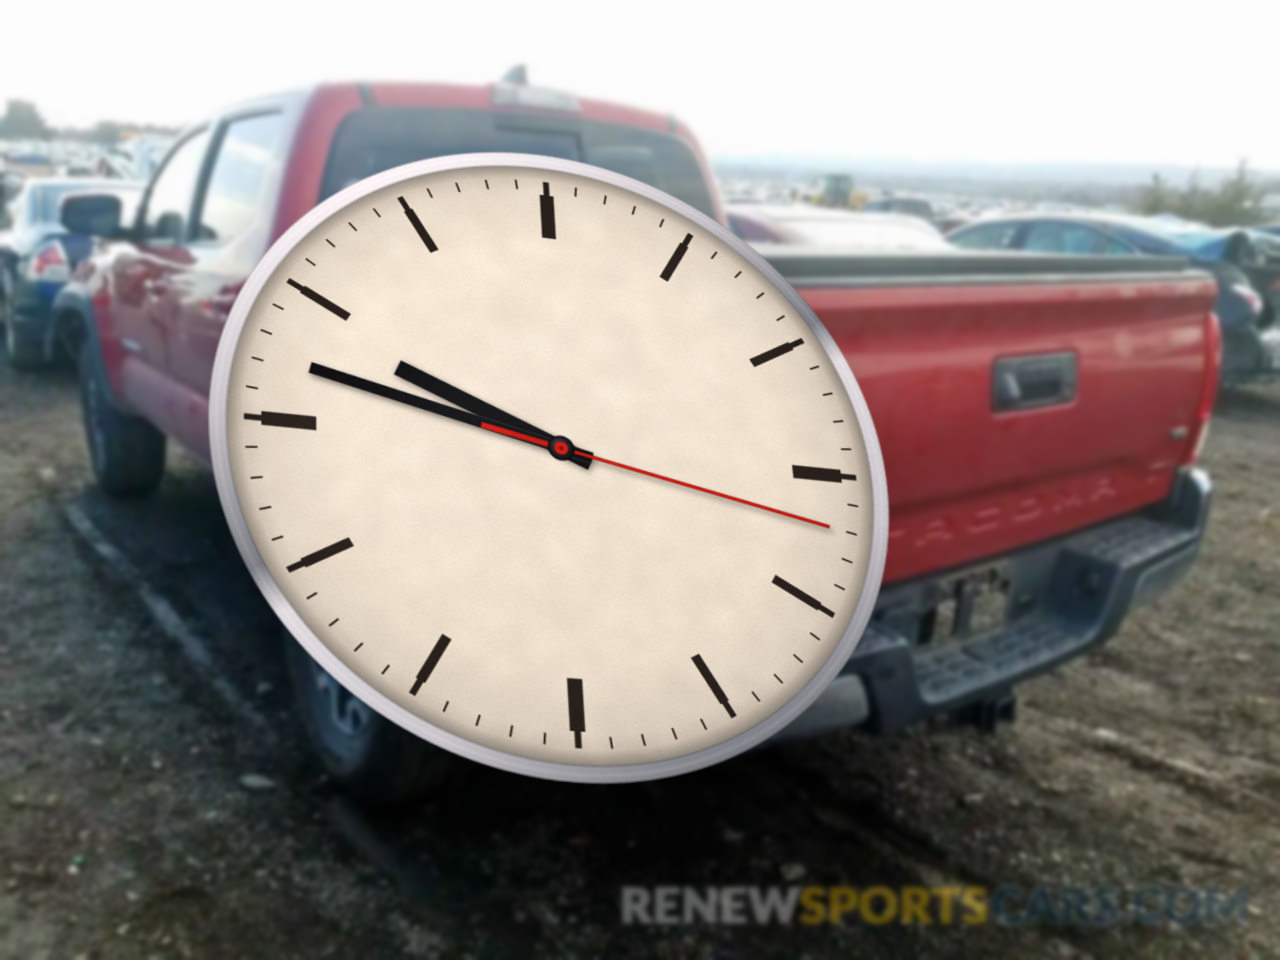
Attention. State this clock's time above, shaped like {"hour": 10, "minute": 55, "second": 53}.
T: {"hour": 9, "minute": 47, "second": 17}
